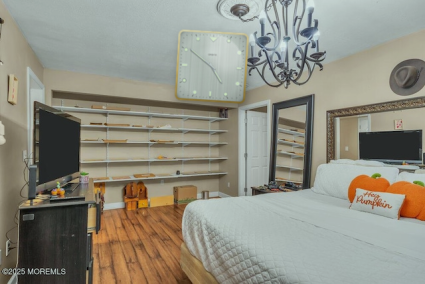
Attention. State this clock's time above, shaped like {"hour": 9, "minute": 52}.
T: {"hour": 4, "minute": 51}
